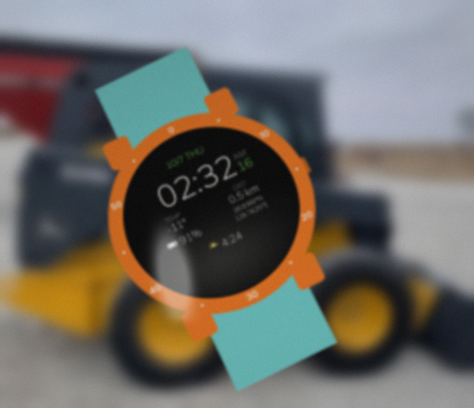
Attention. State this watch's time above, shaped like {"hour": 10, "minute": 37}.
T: {"hour": 2, "minute": 32}
